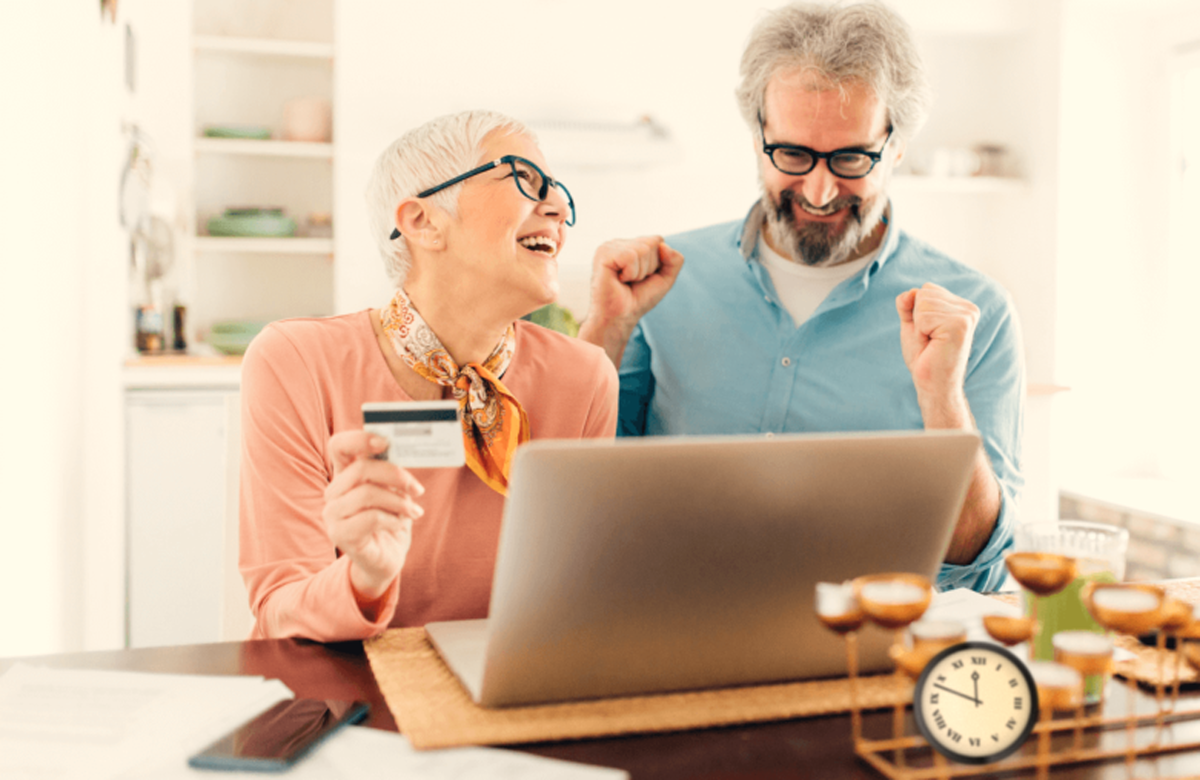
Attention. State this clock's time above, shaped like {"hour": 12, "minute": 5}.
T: {"hour": 11, "minute": 48}
